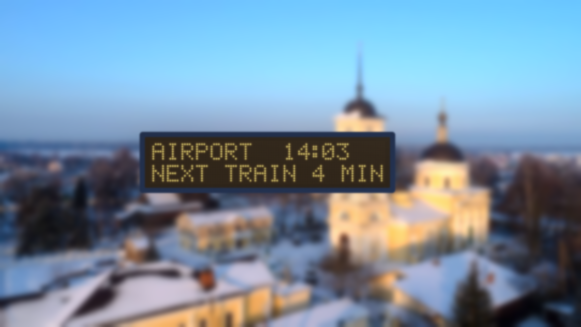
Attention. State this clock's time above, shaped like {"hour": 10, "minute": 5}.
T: {"hour": 14, "minute": 3}
